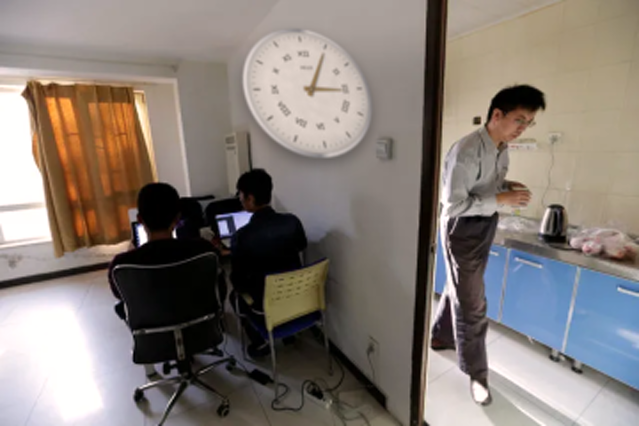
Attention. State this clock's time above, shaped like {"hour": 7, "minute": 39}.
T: {"hour": 3, "minute": 5}
